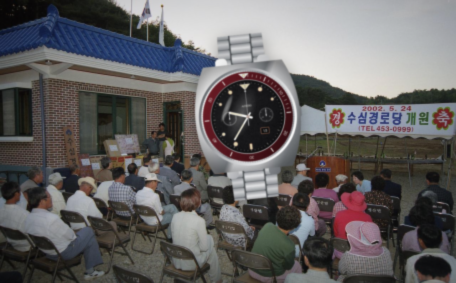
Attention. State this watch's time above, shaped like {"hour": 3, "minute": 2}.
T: {"hour": 9, "minute": 36}
